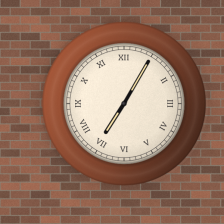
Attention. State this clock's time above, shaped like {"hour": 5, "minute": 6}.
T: {"hour": 7, "minute": 5}
